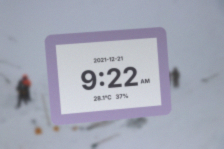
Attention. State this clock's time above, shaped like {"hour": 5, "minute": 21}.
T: {"hour": 9, "minute": 22}
